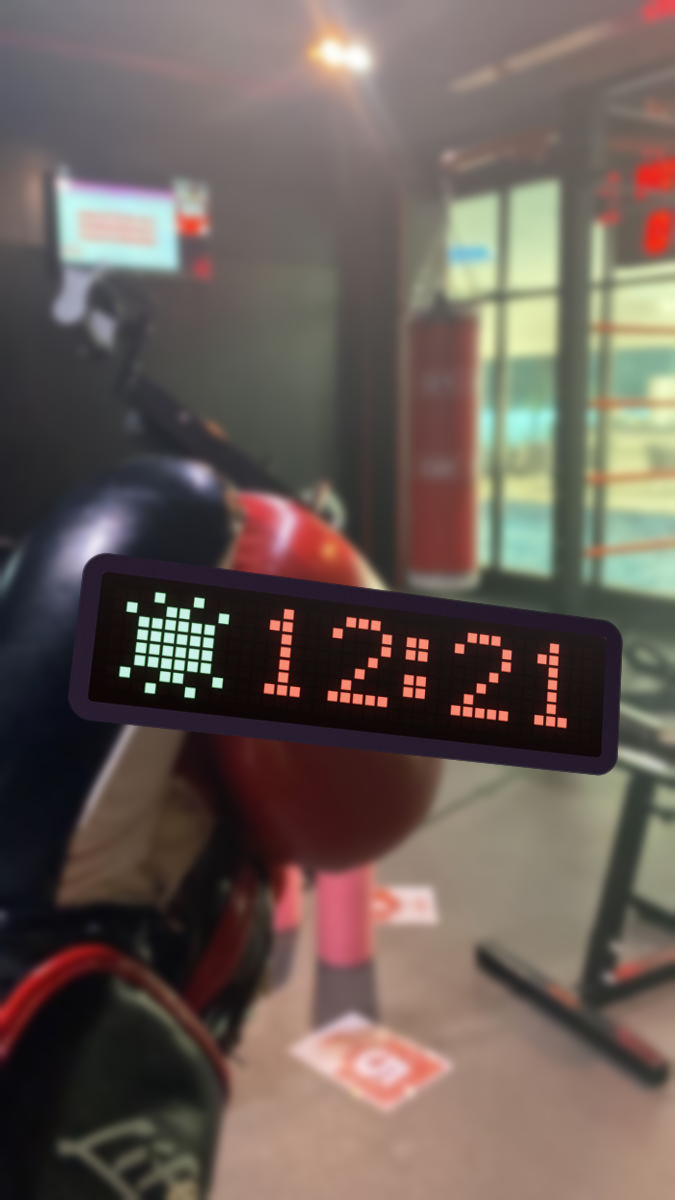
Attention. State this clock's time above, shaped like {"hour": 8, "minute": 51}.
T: {"hour": 12, "minute": 21}
